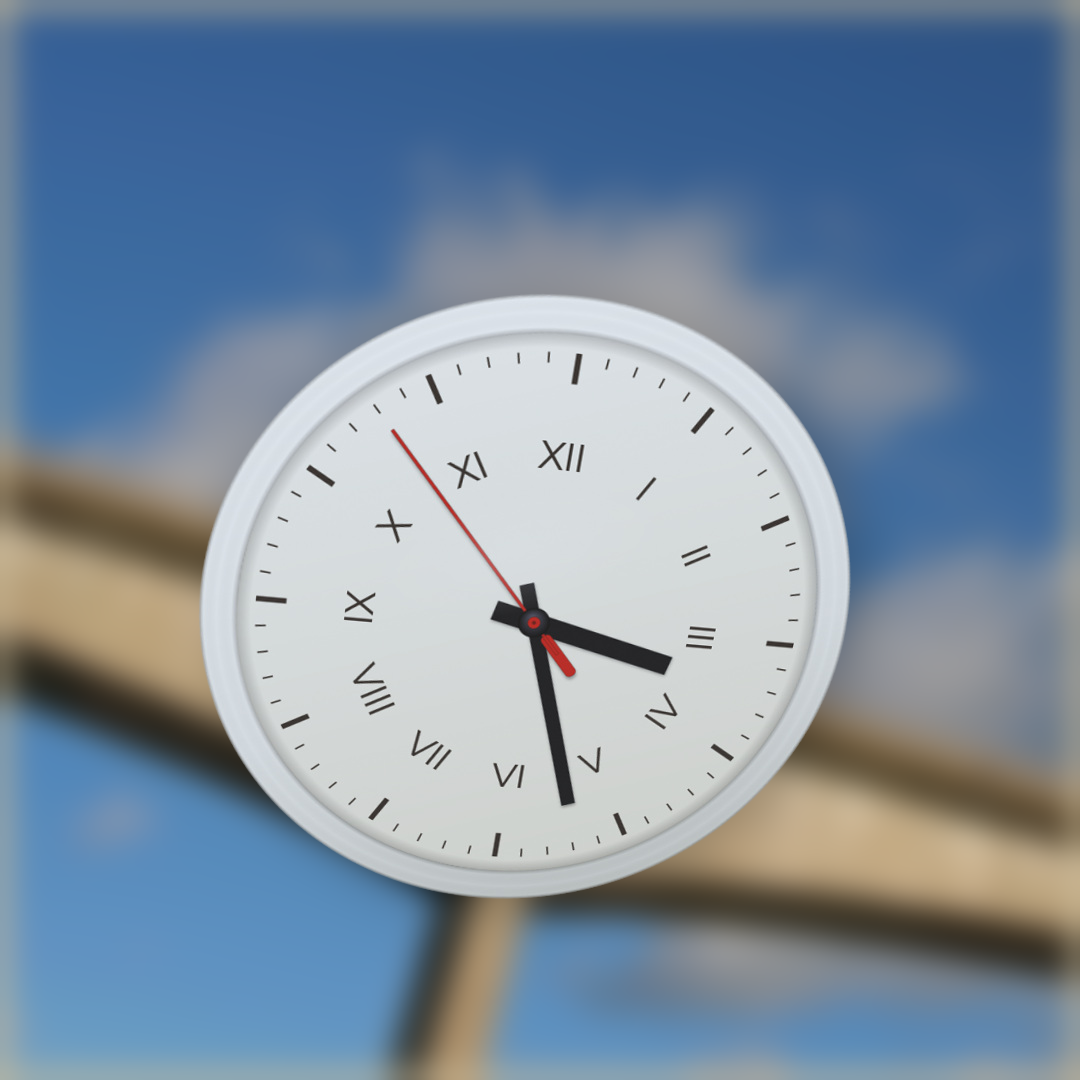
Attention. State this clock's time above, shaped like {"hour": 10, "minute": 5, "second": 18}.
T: {"hour": 3, "minute": 26, "second": 53}
